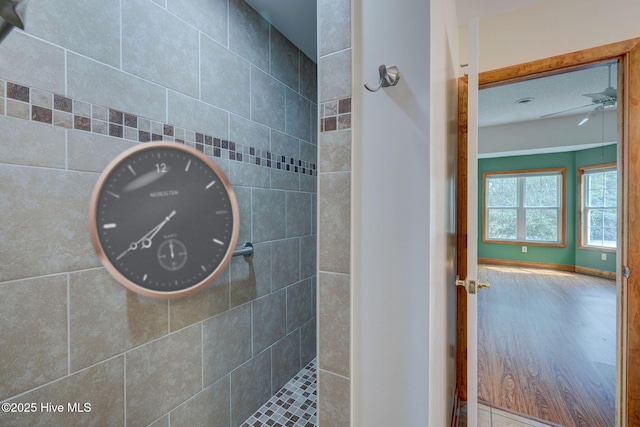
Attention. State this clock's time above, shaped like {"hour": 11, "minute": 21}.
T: {"hour": 7, "minute": 40}
